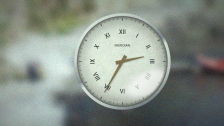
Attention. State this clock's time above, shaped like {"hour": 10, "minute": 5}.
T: {"hour": 2, "minute": 35}
